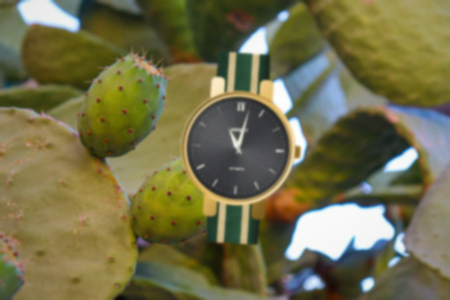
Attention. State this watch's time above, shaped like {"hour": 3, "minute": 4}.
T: {"hour": 11, "minute": 2}
